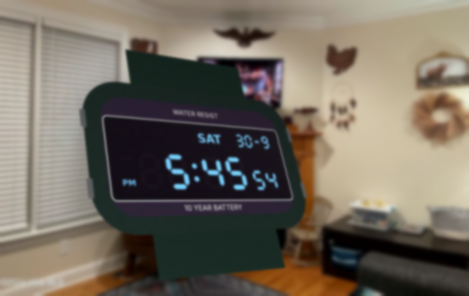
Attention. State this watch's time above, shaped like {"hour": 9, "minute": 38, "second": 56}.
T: {"hour": 5, "minute": 45, "second": 54}
